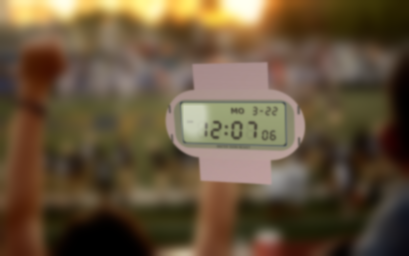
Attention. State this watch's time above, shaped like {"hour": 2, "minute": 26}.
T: {"hour": 12, "minute": 7}
